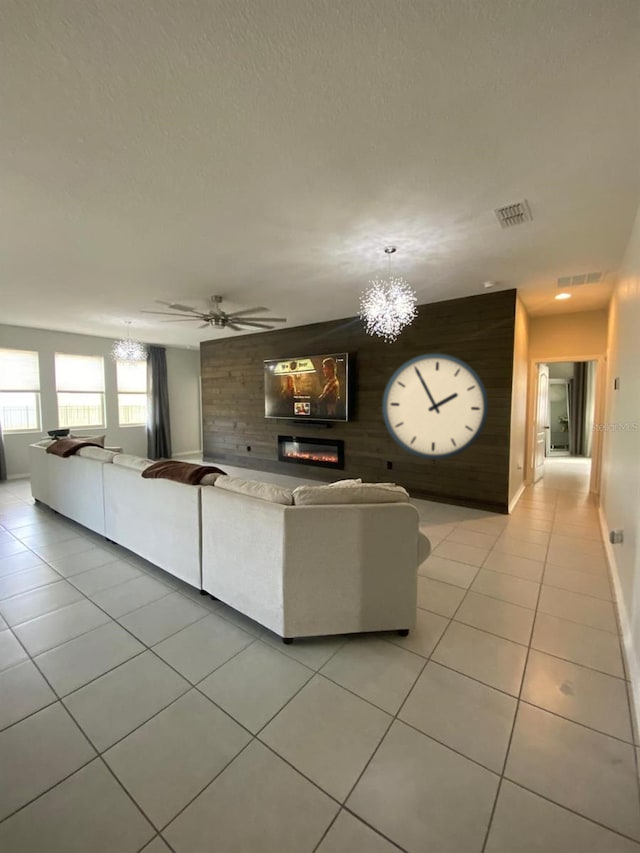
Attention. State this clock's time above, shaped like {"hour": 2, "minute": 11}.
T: {"hour": 1, "minute": 55}
